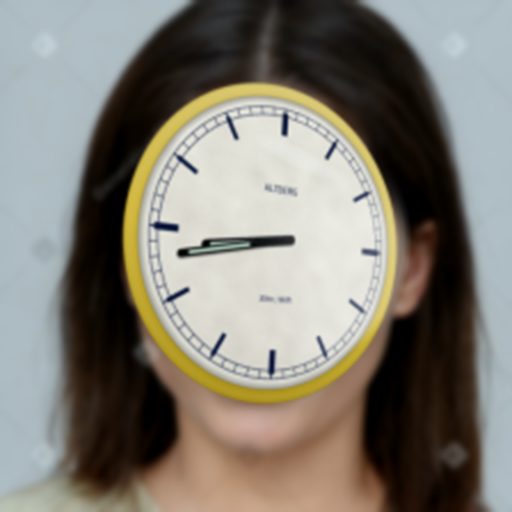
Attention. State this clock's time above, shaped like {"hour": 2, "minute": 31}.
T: {"hour": 8, "minute": 43}
